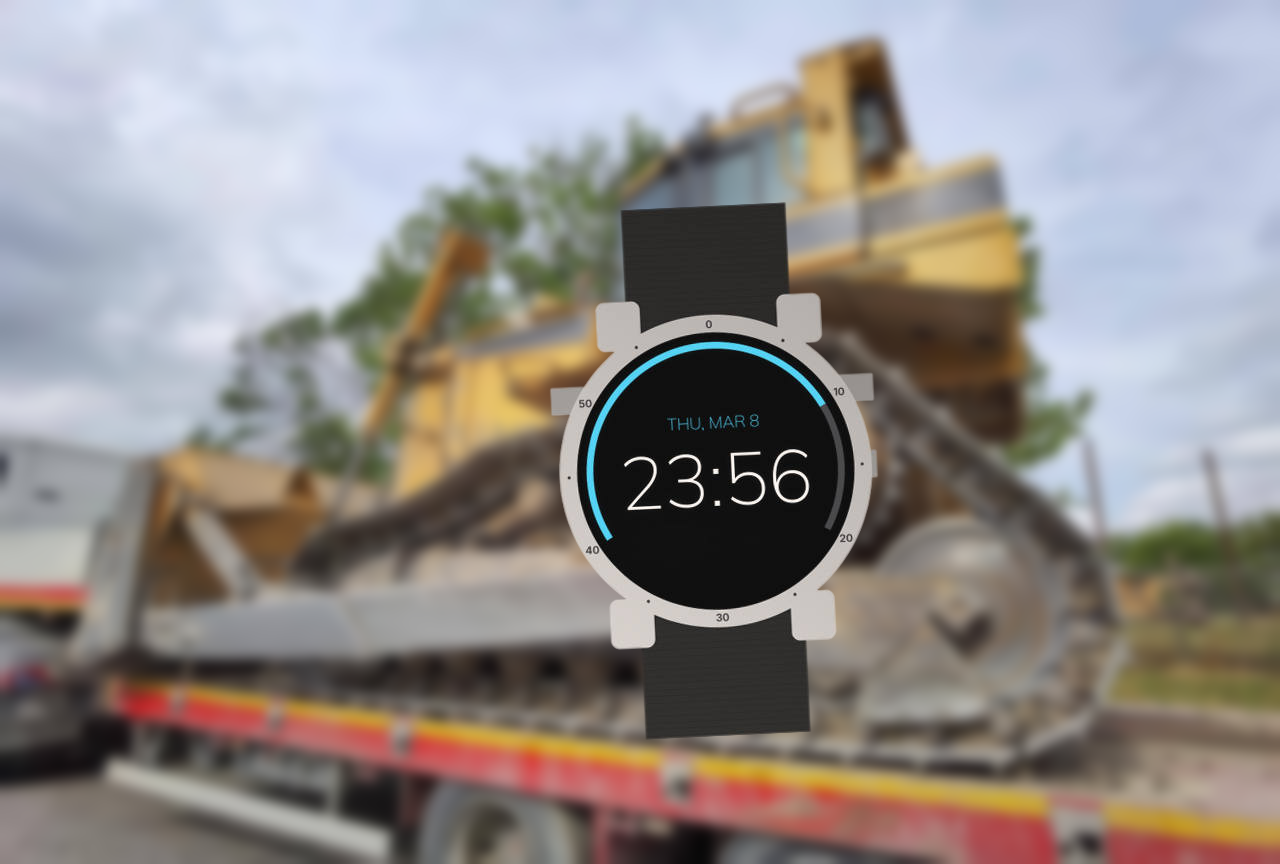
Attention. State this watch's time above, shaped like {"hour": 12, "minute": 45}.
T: {"hour": 23, "minute": 56}
